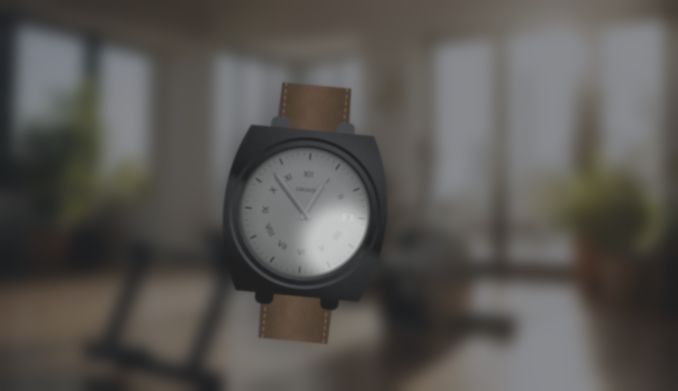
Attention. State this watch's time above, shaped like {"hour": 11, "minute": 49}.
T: {"hour": 12, "minute": 53}
